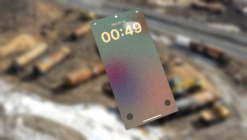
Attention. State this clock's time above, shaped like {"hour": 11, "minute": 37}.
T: {"hour": 0, "minute": 49}
